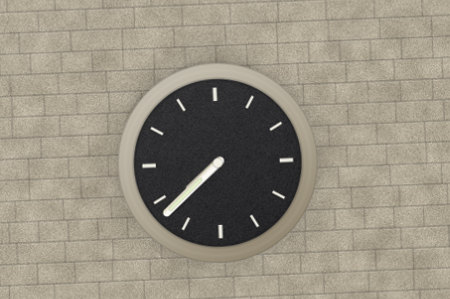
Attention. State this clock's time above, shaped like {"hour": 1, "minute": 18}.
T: {"hour": 7, "minute": 38}
